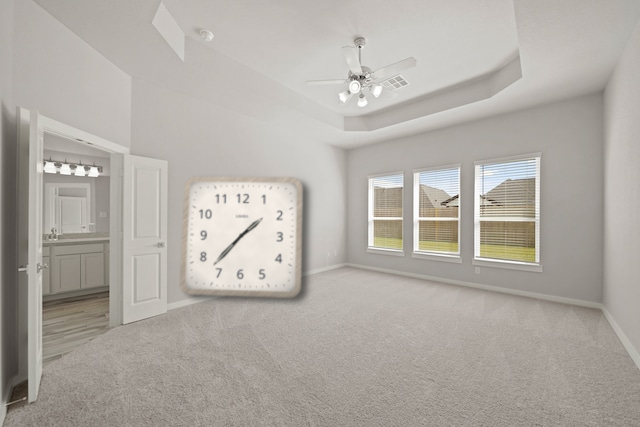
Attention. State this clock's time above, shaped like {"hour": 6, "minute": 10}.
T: {"hour": 1, "minute": 37}
